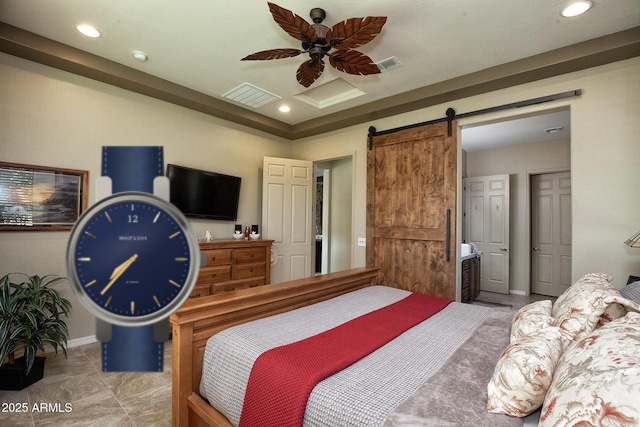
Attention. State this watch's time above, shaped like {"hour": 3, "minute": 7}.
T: {"hour": 7, "minute": 37}
